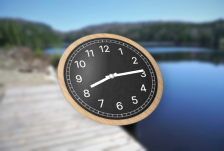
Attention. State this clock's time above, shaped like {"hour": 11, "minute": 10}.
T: {"hour": 8, "minute": 14}
